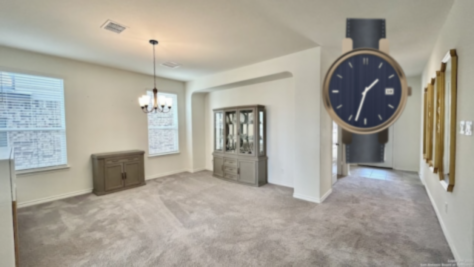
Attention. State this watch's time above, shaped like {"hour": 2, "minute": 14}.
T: {"hour": 1, "minute": 33}
